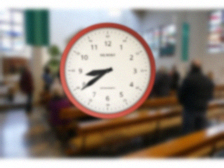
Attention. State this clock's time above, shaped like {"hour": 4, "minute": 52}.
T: {"hour": 8, "minute": 39}
